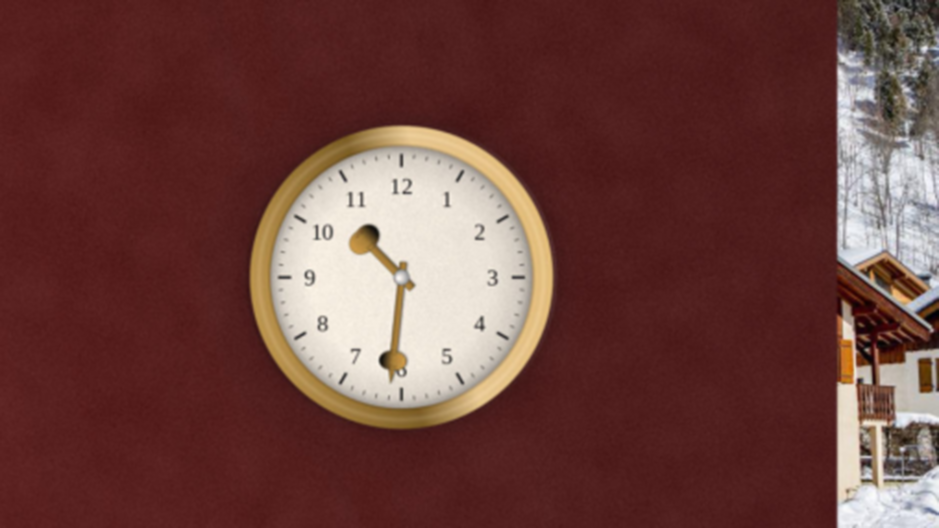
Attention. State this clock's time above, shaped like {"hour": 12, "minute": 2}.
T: {"hour": 10, "minute": 31}
